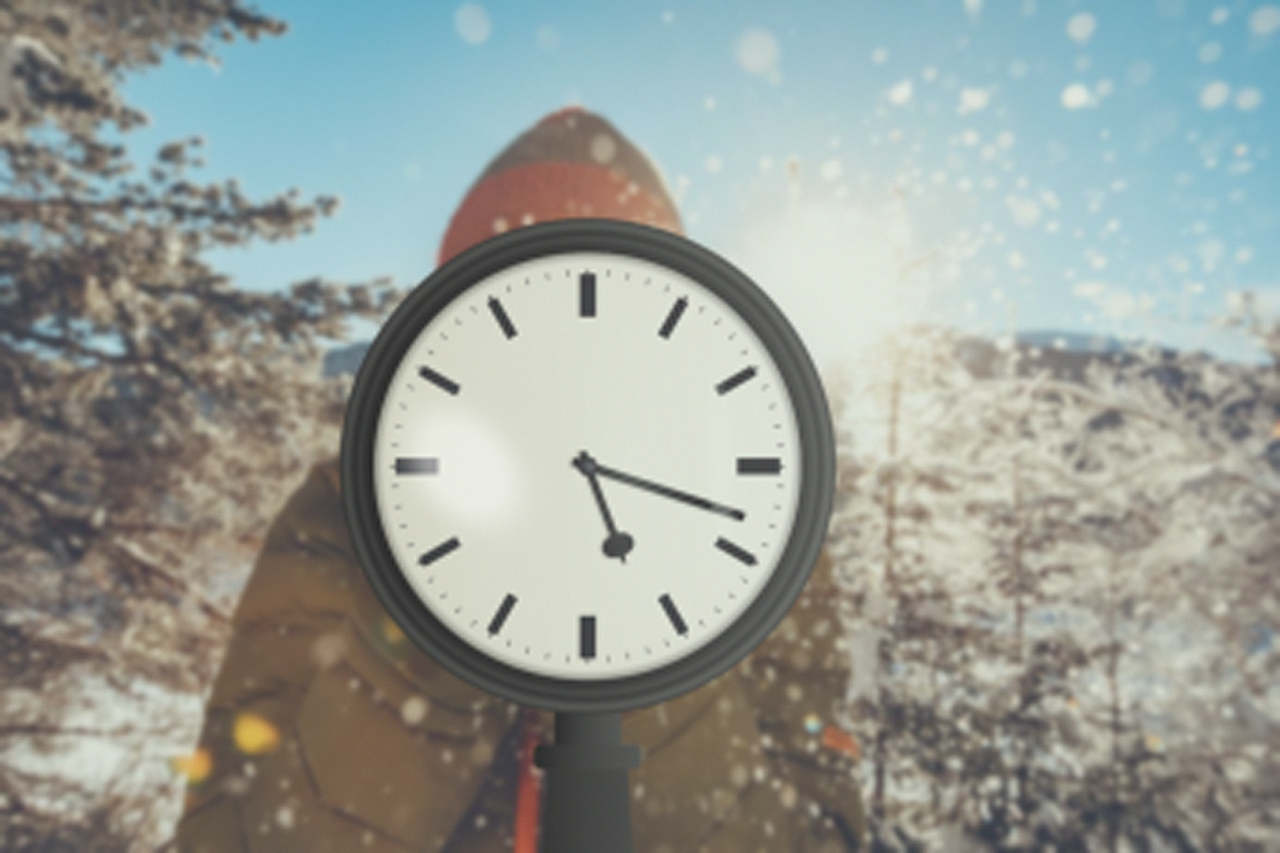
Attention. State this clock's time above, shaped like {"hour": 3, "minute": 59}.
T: {"hour": 5, "minute": 18}
